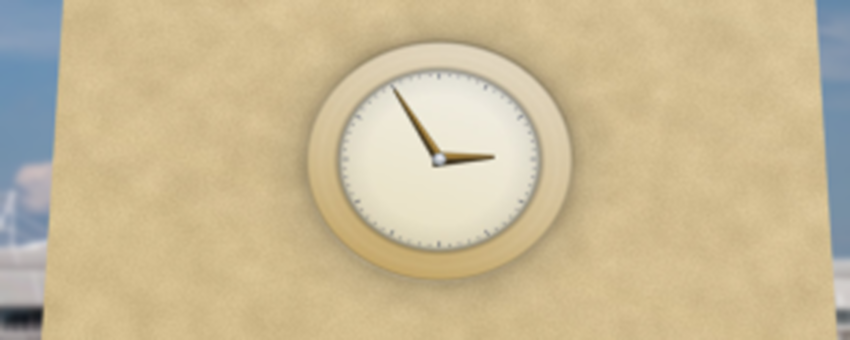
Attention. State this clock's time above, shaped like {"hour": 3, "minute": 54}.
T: {"hour": 2, "minute": 55}
